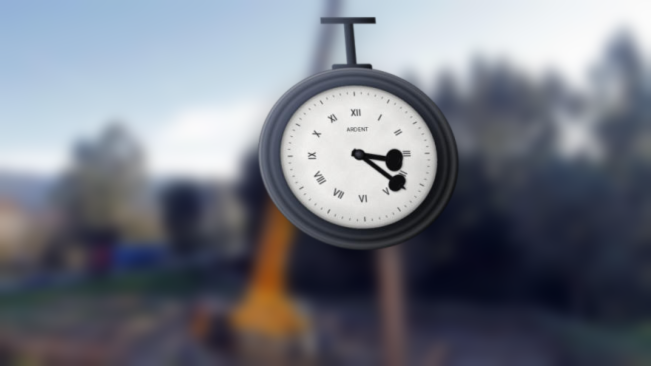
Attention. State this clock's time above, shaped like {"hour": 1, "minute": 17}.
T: {"hour": 3, "minute": 22}
